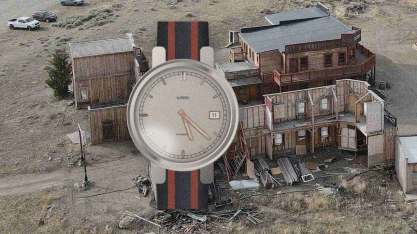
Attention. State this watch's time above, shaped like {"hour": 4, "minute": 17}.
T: {"hour": 5, "minute": 22}
